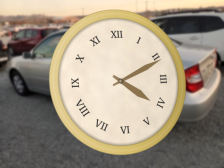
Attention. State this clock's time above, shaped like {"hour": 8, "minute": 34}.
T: {"hour": 4, "minute": 11}
